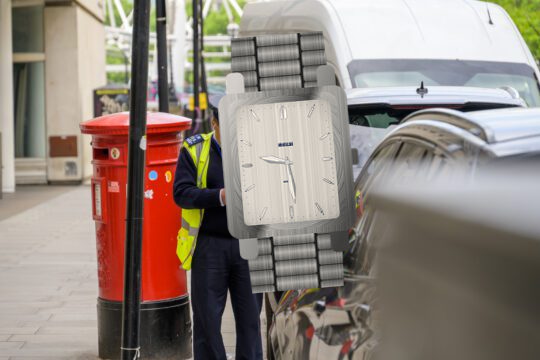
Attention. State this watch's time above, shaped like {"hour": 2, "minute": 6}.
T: {"hour": 9, "minute": 29}
